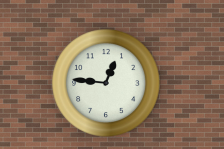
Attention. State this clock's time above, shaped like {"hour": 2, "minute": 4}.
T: {"hour": 12, "minute": 46}
